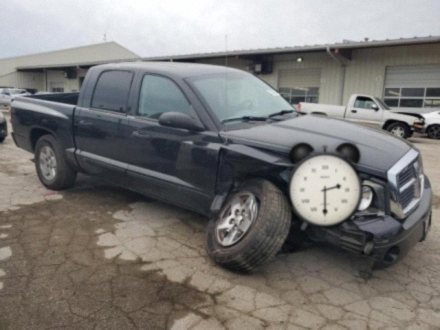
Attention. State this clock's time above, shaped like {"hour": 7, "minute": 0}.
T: {"hour": 2, "minute": 30}
